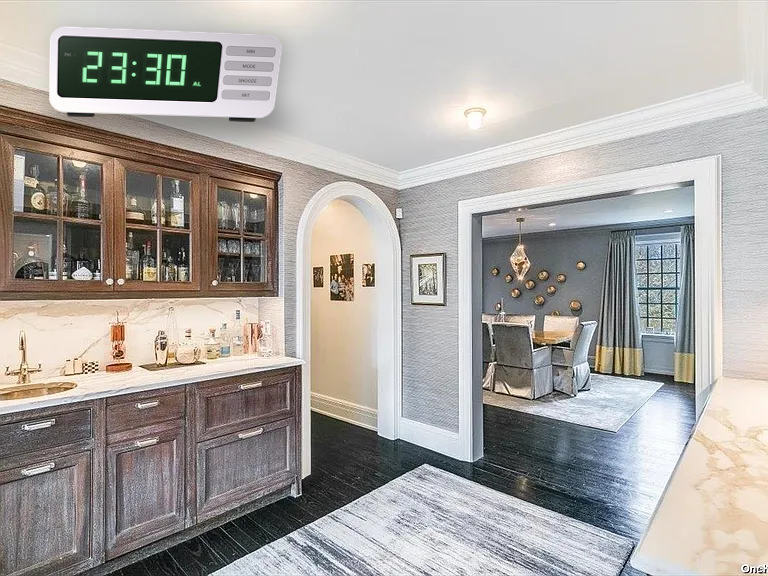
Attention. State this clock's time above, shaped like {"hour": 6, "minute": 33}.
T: {"hour": 23, "minute": 30}
